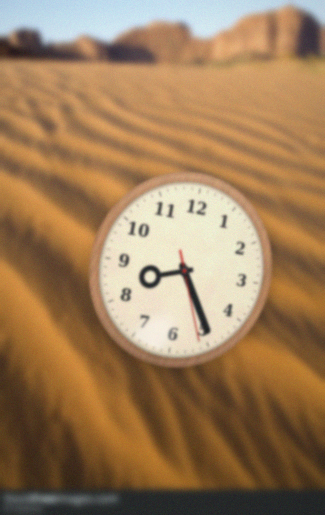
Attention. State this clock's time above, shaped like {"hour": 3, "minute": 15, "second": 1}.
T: {"hour": 8, "minute": 24, "second": 26}
